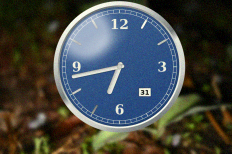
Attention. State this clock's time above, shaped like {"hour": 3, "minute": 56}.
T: {"hour": 6, "minute": 43}
